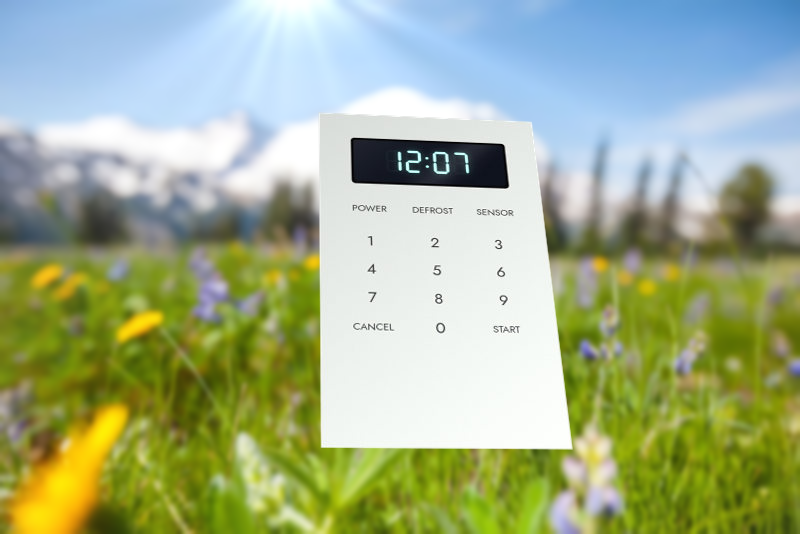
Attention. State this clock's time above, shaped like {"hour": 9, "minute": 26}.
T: {"hour": 12, "minute": 7}
